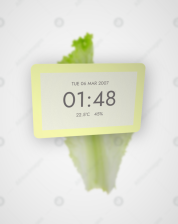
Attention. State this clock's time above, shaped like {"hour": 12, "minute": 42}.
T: {"hour": 1, "minute": 48}
